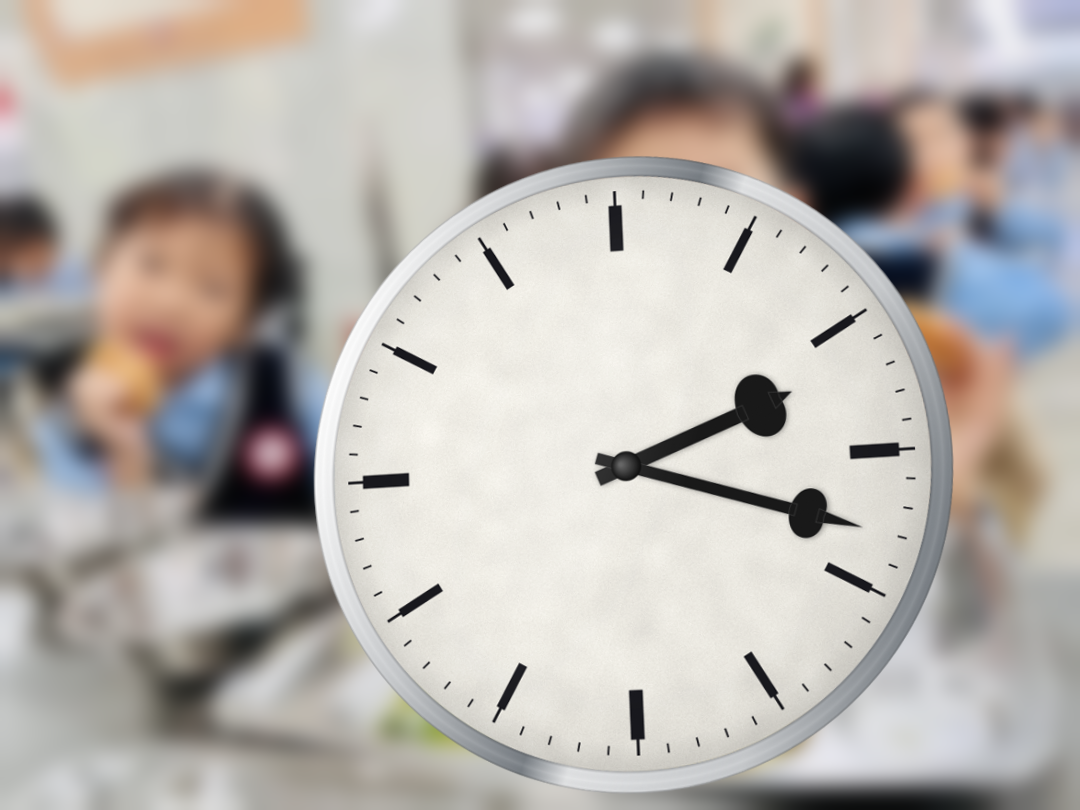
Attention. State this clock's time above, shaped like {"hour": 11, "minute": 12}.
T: {"hour": 2, "minute": 18}
